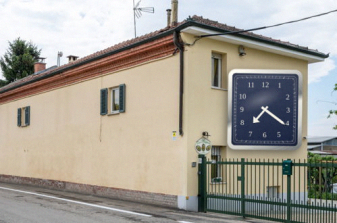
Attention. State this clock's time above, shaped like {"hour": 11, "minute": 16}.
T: {"hour": 7, "minute": 21}
